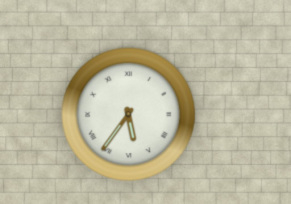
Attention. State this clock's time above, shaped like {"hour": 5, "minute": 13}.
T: {"hour": 5, "minute": 36}
